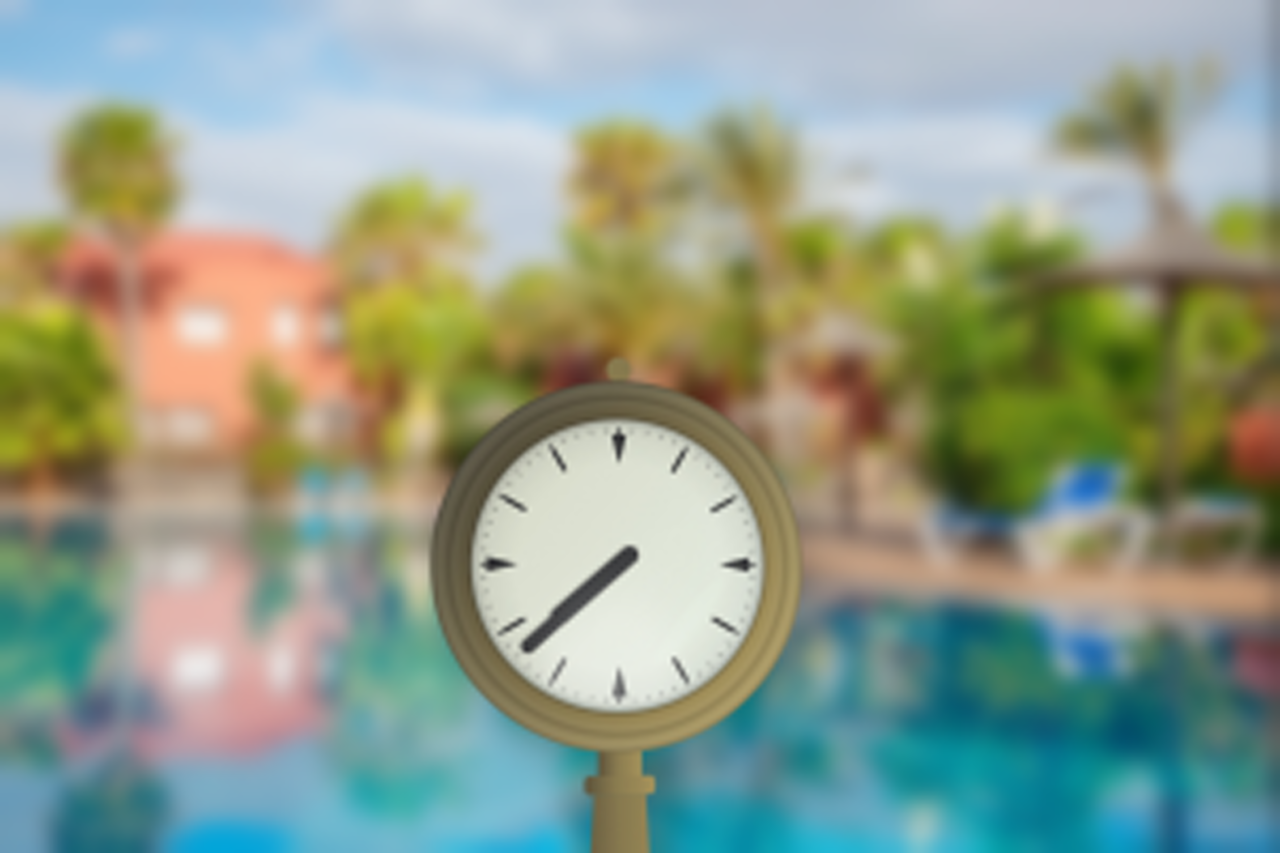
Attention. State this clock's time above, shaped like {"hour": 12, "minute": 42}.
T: {"hour": 7, "minute": 38}
